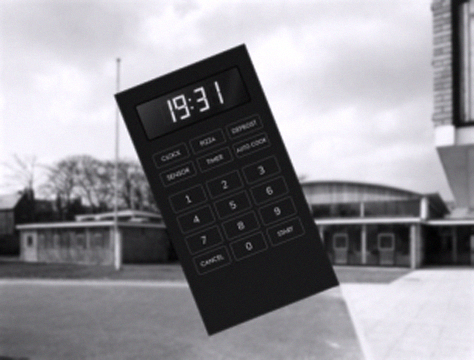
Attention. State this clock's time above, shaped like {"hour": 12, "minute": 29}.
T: {"hour": 19, "minute": 31}
